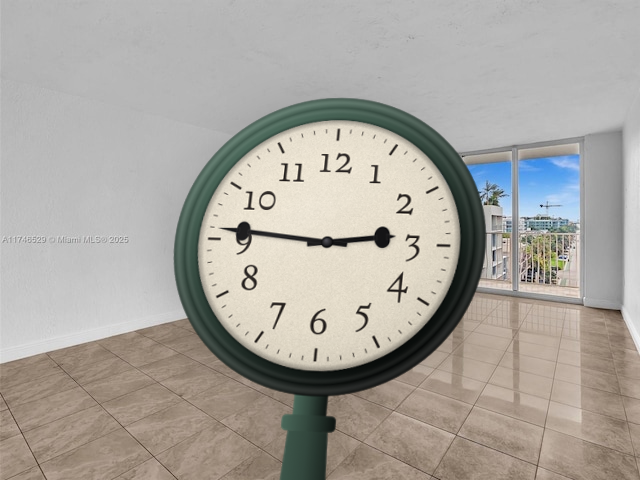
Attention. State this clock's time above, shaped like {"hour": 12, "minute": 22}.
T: {"hour": 2, "minute": 46}
